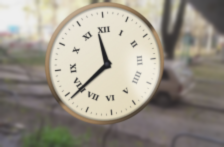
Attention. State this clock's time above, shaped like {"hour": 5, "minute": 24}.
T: {"hour": 11, "minute": 39}
